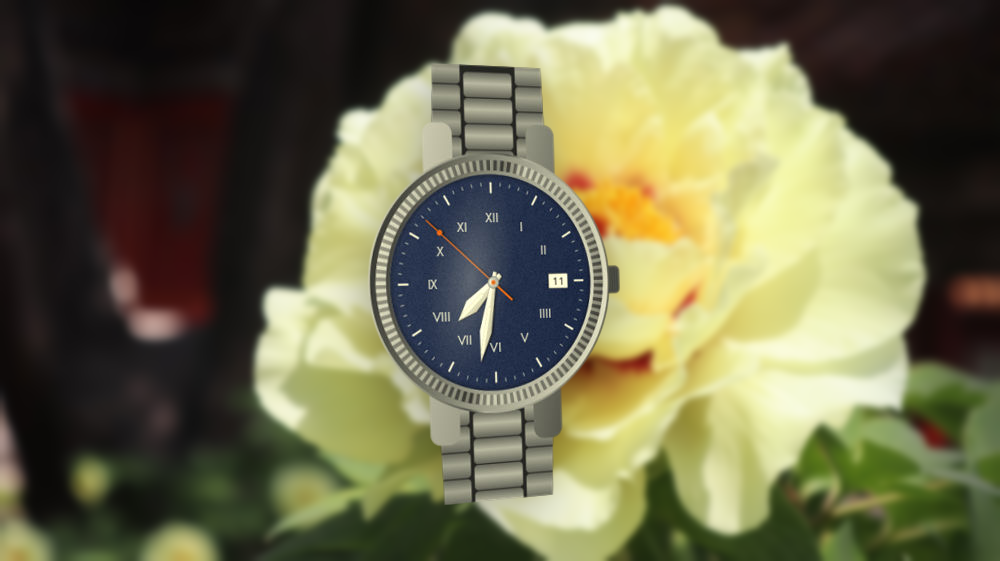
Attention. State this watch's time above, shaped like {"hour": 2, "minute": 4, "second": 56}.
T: {"hour": 7, "minute": 31, "second": 52}
